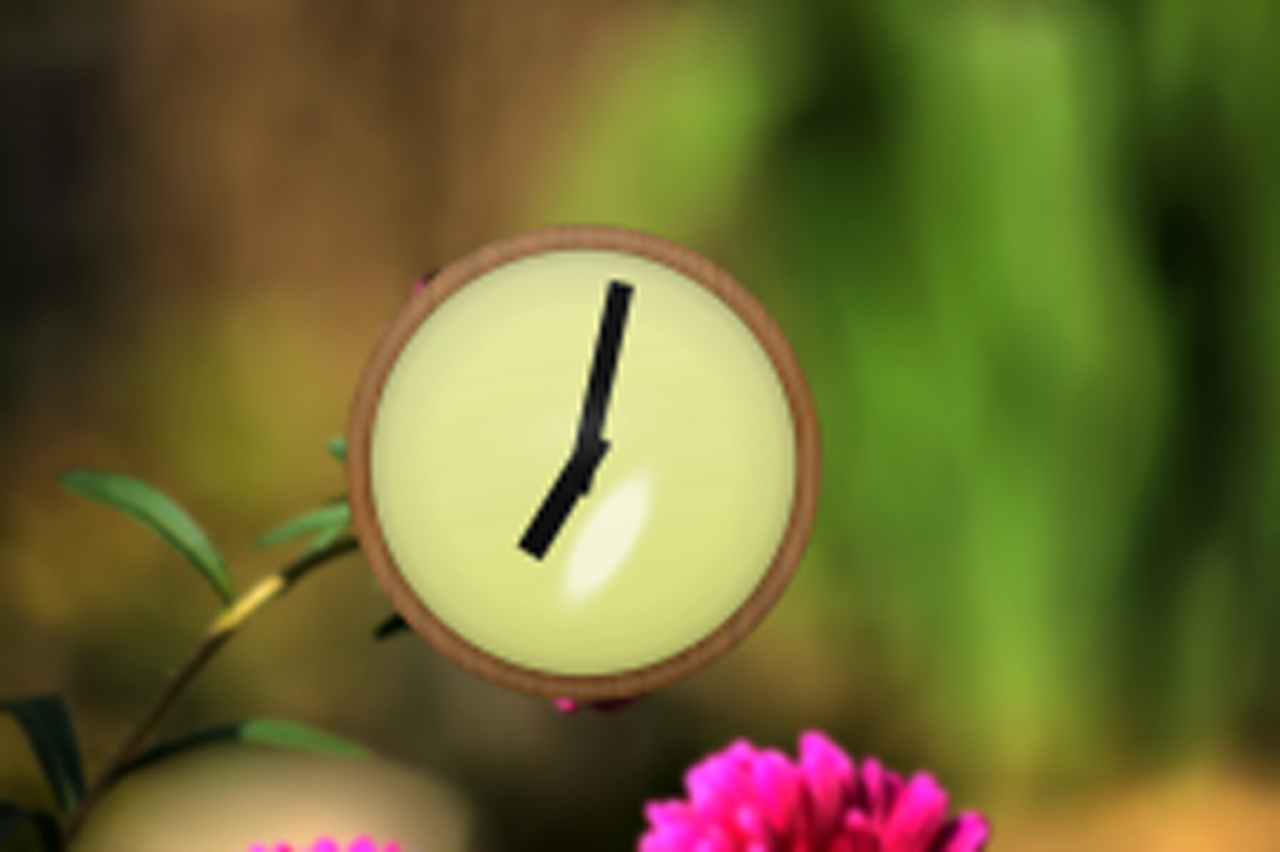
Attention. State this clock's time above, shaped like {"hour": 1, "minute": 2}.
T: {"hour": 7, "minute": 2}
